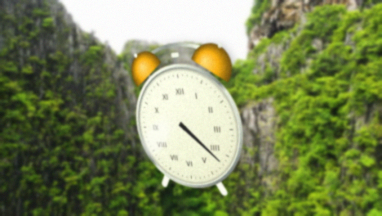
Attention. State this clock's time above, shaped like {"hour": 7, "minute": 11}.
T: {"hour": 4, "minute": 22}
